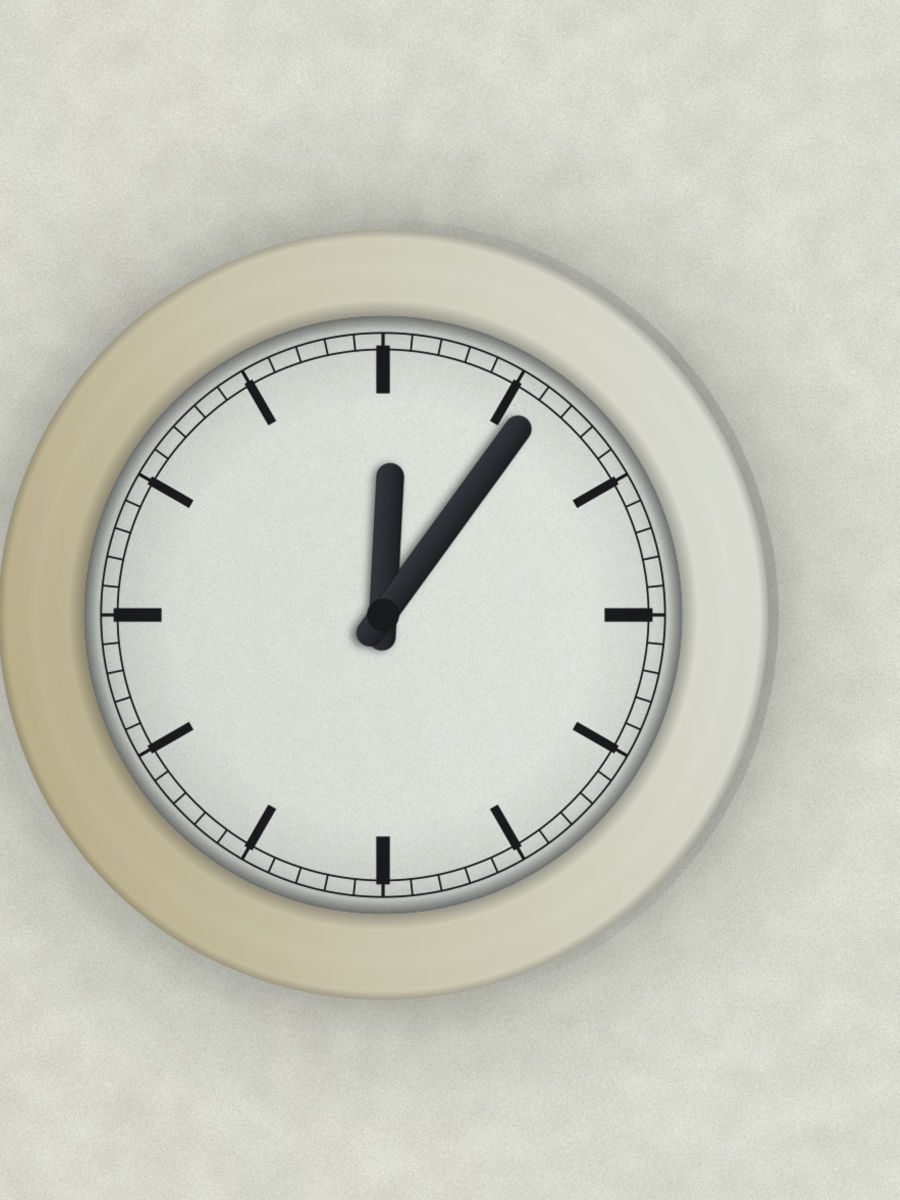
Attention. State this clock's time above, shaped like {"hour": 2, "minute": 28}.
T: {"hour": 12, "minute": 6}
